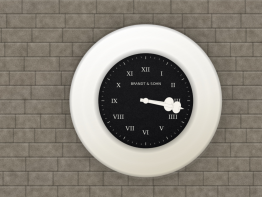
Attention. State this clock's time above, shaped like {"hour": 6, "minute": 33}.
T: {"hour": 3, "minute": 17}
